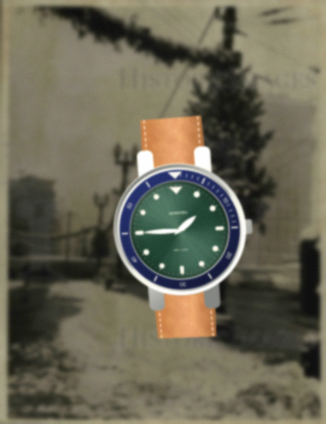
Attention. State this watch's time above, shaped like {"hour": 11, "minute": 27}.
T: {"hour": 1, "minute": 45}
